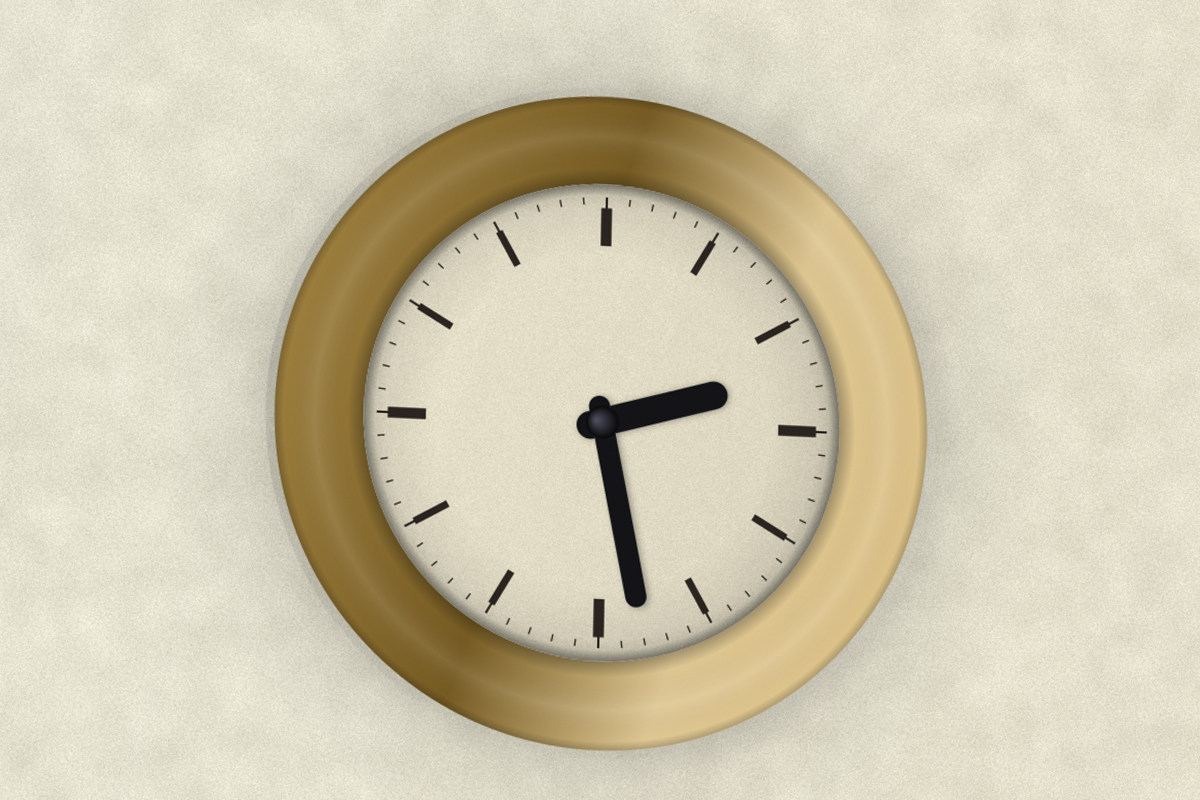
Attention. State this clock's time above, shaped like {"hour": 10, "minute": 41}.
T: {"hour": 2, "minute": 28}
